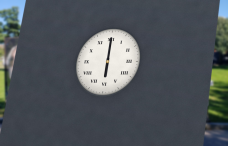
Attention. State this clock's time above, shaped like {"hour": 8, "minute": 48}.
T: {"hour": 6, "minute": 0}
